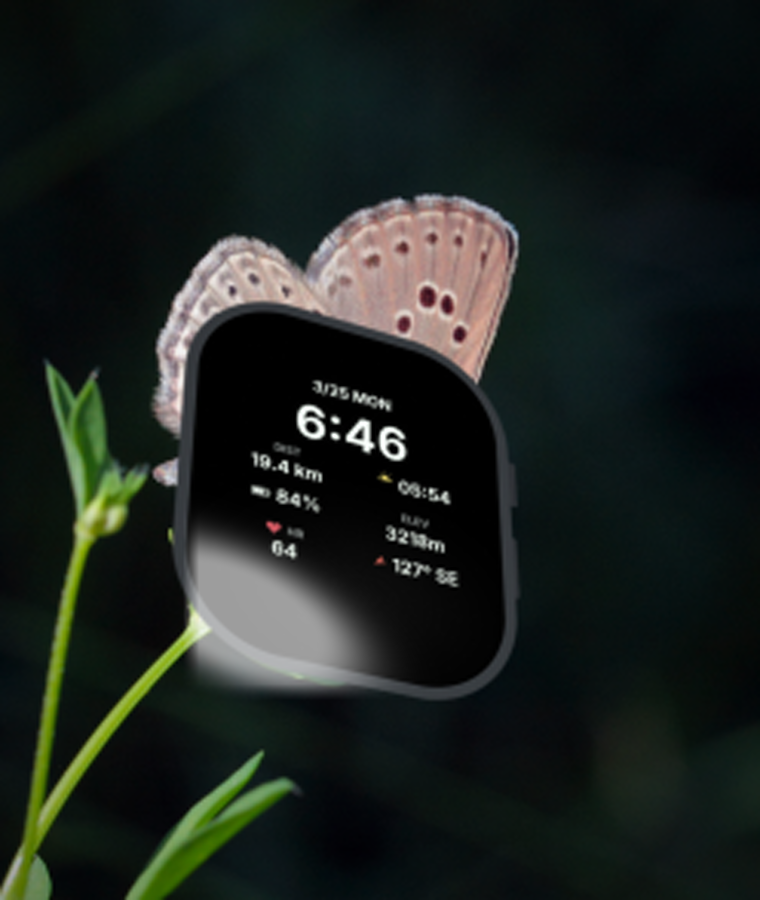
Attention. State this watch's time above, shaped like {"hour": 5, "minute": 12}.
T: {"hour": 6, "minute": 46}
